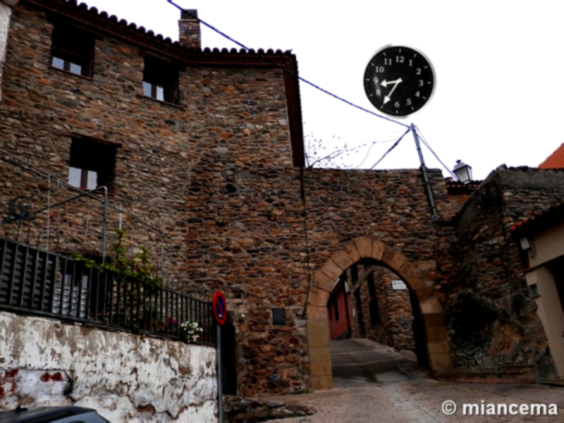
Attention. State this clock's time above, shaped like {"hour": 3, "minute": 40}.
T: {"hour": 8, "minute": 35}
